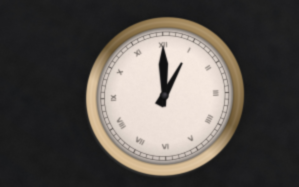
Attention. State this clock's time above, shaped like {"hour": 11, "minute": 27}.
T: {"hour": 1, "minute": 0}
